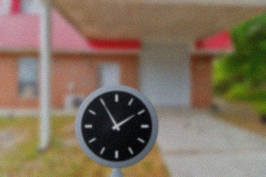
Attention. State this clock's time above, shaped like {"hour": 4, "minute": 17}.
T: {"hour": 1, "minute": 55}
